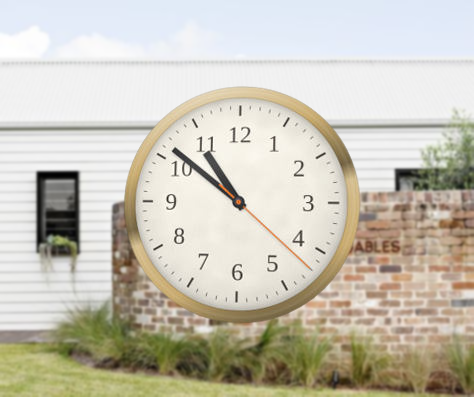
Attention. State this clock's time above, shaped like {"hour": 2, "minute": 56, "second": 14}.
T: {"hour": 10, "minute": 51, "second": 22}
